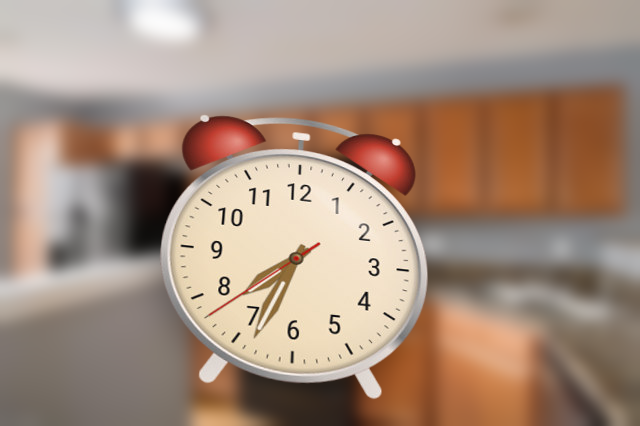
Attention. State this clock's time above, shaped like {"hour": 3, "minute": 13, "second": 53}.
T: {"hour": 7, "minute": 33, "second": 38}
